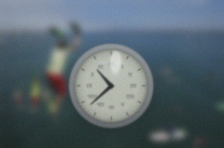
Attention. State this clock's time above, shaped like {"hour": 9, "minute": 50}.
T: {"hour": 10, "minute": 38}
